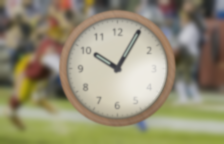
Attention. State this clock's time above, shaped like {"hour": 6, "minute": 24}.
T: {"hour": 10, "minute": 5}
